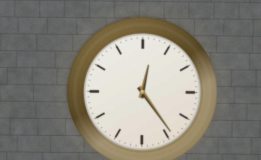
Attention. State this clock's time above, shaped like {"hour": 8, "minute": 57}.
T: {"hour": 12, "minute": 24}
